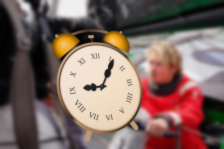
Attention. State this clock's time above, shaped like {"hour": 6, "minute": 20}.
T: {"hour": 9, "minute": 6}
